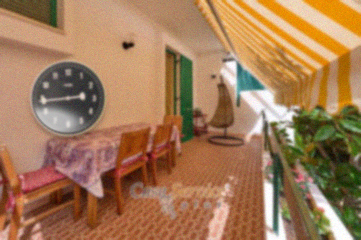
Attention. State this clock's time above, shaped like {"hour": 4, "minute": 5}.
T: {"hour": 2, "minute": 44}
